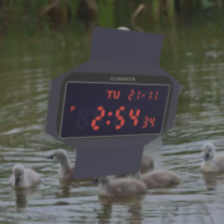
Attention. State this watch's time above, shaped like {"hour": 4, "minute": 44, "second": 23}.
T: {"hour": 2, "minute": 54, "second": 34}
